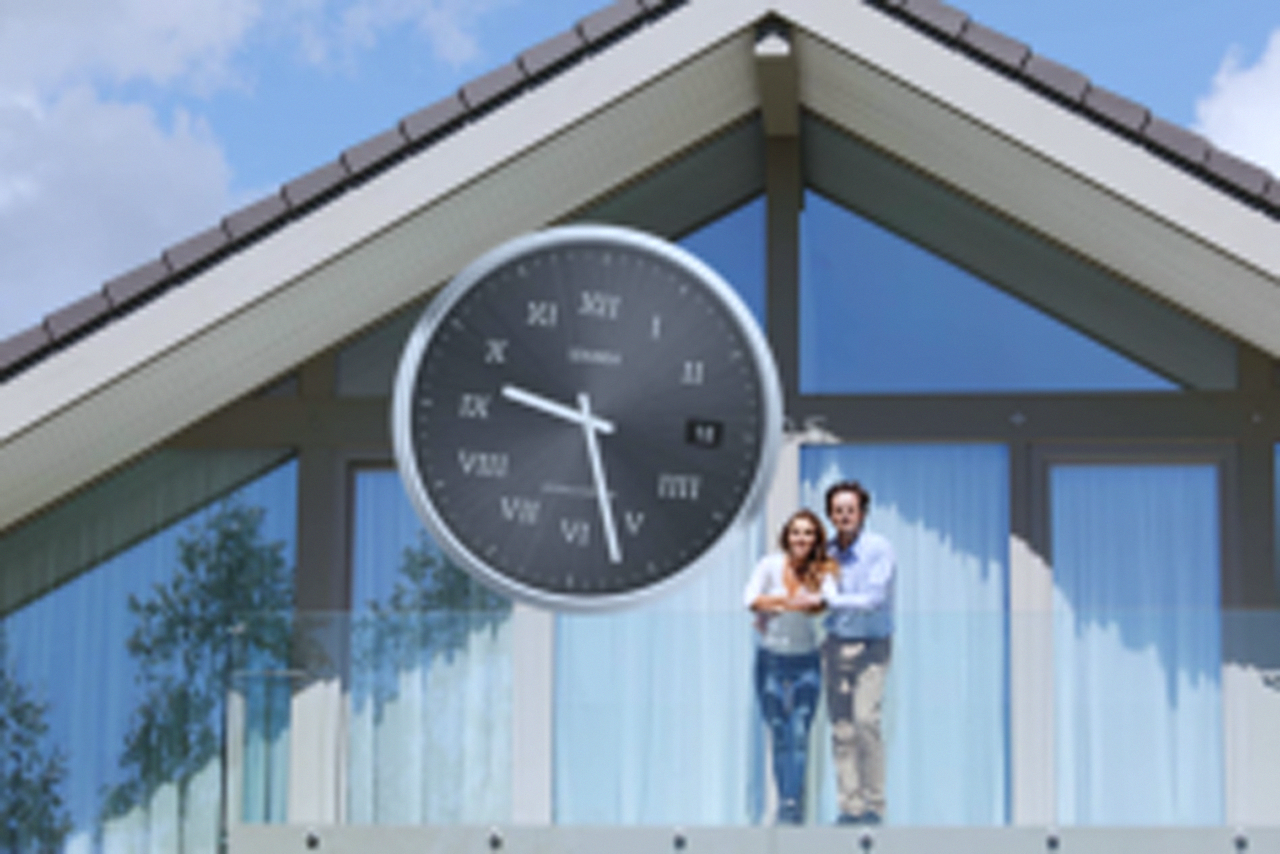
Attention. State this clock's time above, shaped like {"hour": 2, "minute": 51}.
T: {"hour": 9, "minute": 27}
